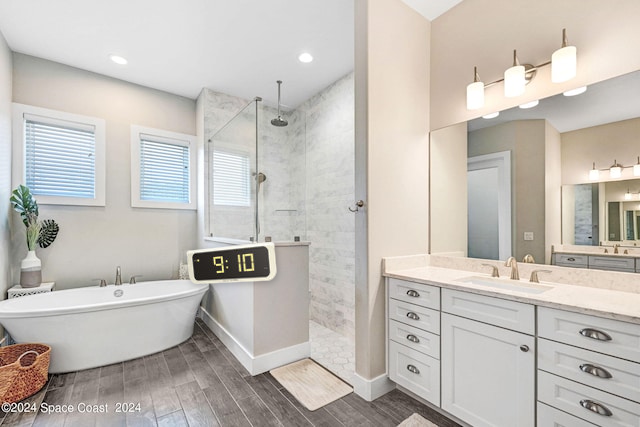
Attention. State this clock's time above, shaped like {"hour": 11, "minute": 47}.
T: {"hour": 9, "minute": 10}
